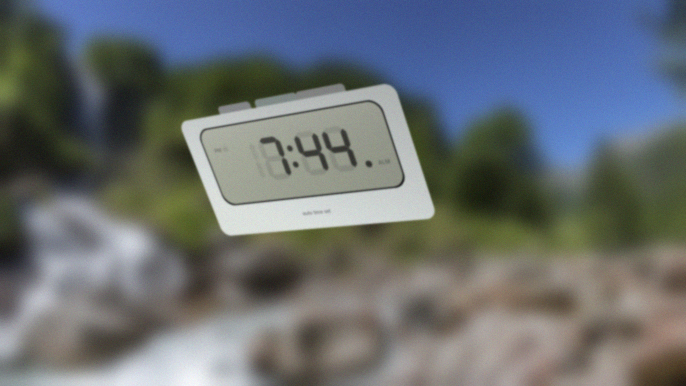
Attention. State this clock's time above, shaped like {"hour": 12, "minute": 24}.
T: {"hour": 7, "minute": 44}
